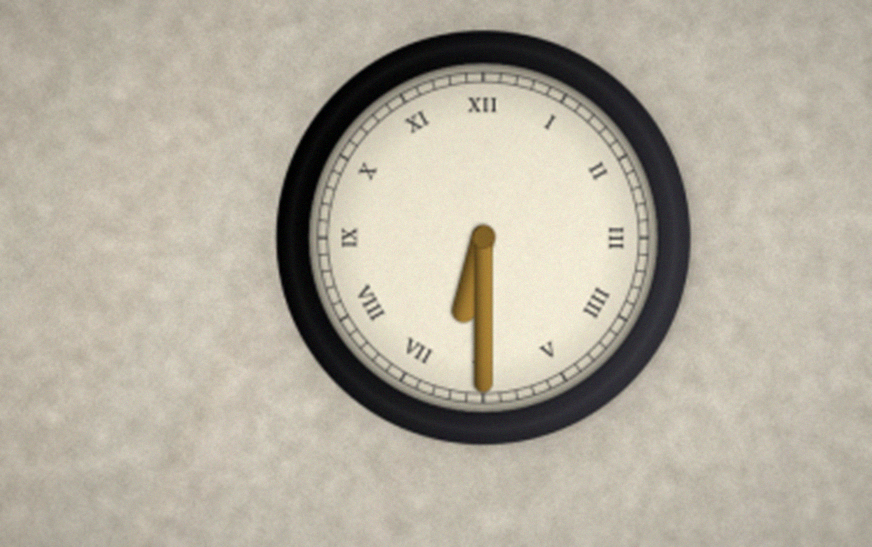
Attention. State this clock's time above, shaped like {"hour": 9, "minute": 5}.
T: {"hour": 6, "minute": 30}
